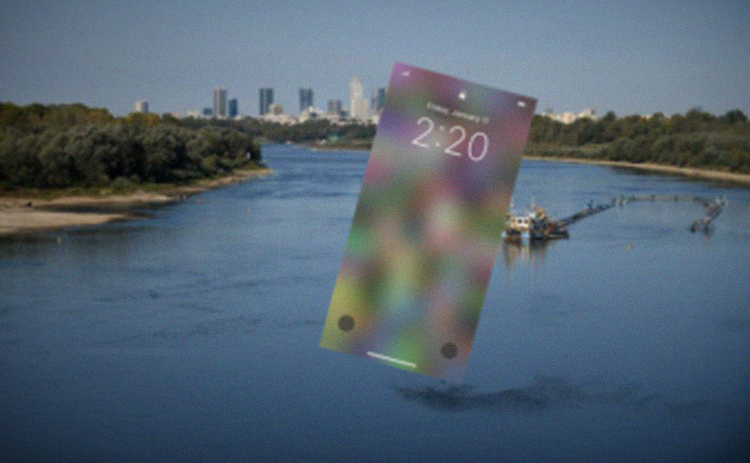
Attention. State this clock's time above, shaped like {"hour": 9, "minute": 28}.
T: {"hour": 2, "minute": 20}
